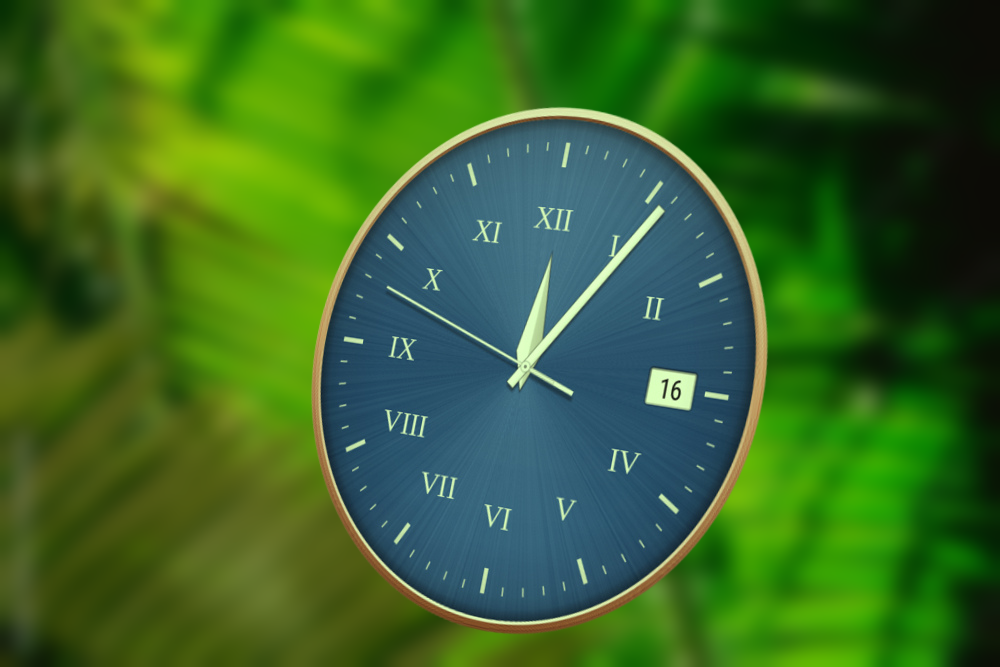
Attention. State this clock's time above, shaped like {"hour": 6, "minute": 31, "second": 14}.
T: {"hour": 12, "minute": 5, "second": 48}
